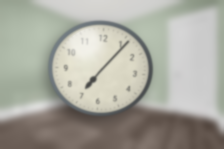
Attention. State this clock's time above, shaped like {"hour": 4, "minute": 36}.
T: {"hour": 7, "minute": 6}
